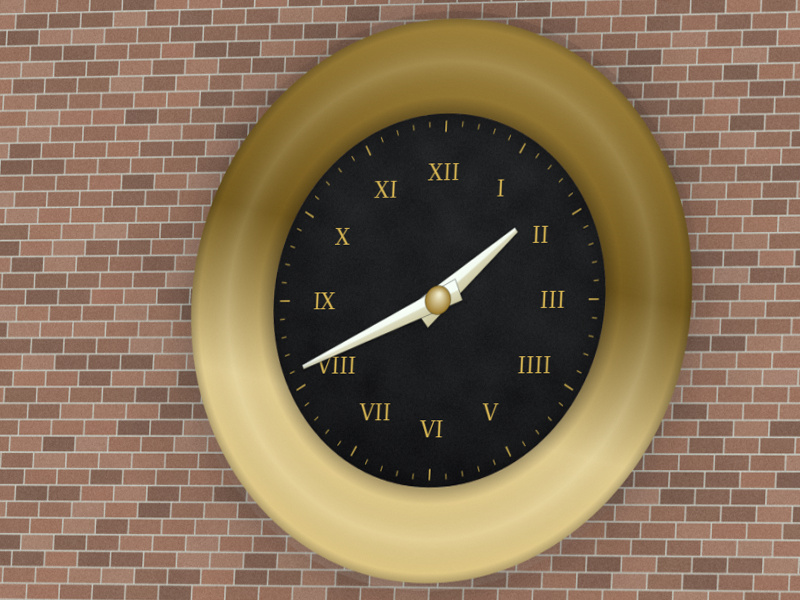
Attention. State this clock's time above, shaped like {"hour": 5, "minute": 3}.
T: {"hour": 1, "minute": 41}
